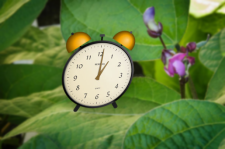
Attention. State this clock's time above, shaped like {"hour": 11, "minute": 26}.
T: {"hour": 1, "minute": 1}
